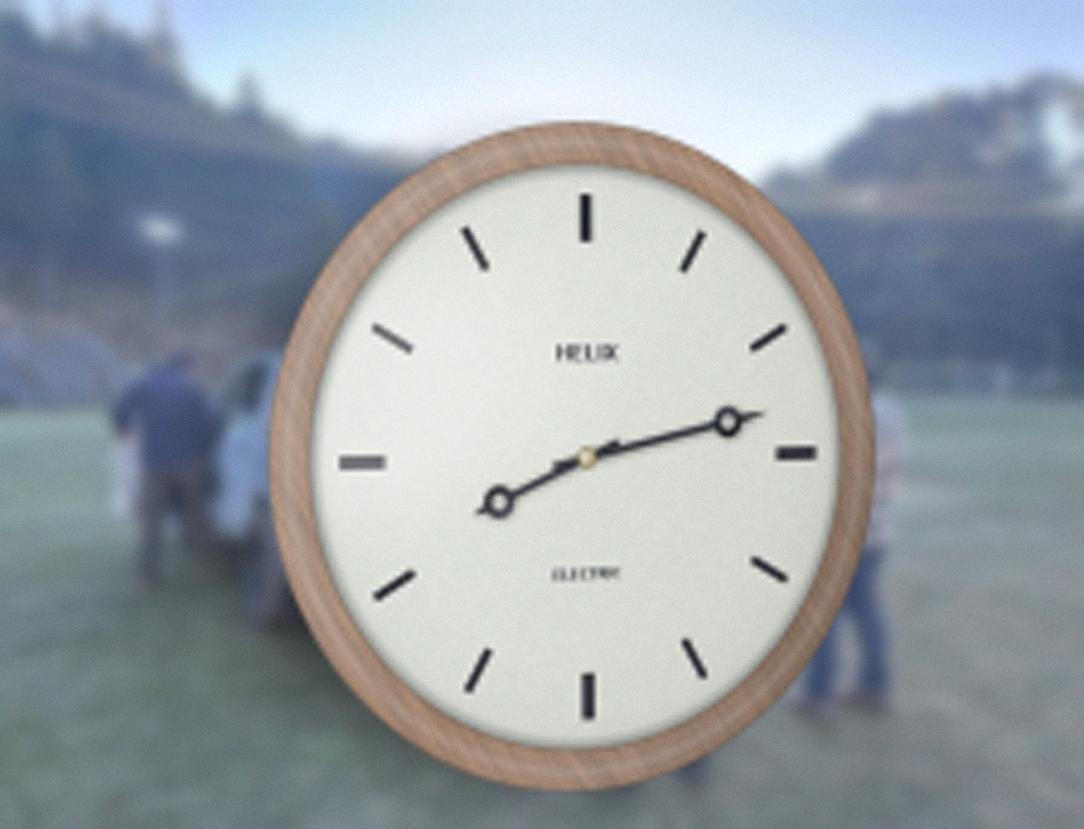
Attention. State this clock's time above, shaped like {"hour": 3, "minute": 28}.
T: {"hour": 8, "minute": 13}
